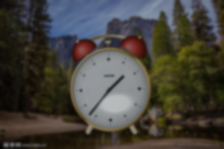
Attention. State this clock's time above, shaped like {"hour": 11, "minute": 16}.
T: {"hour": 1, "minute": 37}
